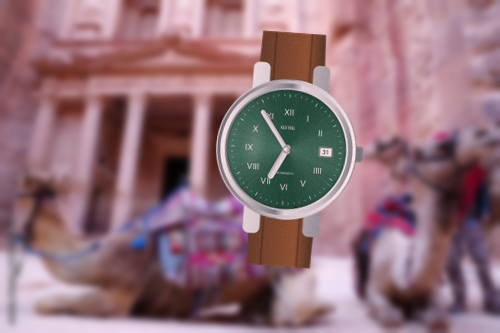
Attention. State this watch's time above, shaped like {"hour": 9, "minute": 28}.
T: {"hour": 6, "minute": 54}
